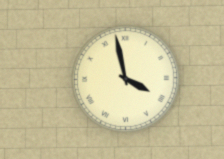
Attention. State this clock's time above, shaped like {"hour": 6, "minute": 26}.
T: {"hour": 3, "minute": 58}
